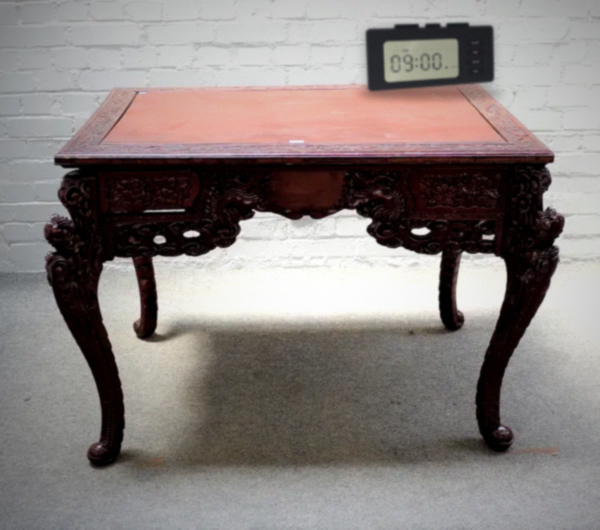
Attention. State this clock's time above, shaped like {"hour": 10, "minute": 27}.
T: {"hour": 9, "minute": 0}
